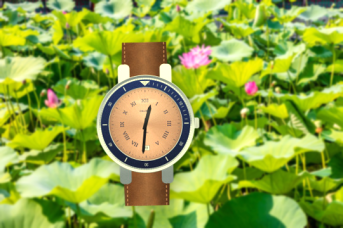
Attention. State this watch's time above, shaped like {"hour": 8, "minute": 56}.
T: {"hour": 12, "minute": 31}
